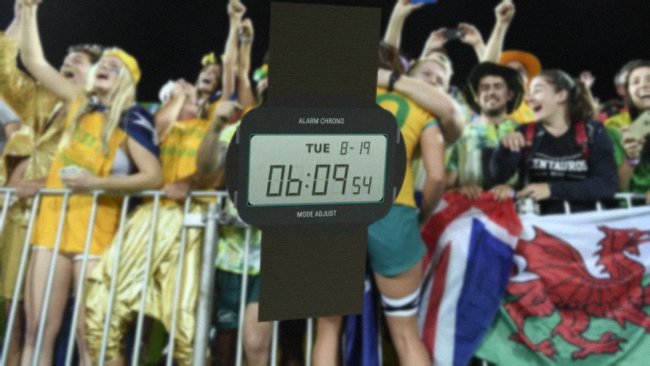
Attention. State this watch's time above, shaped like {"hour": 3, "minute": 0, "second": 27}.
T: {"hour": 6, "minute": 9, "second": 54}
